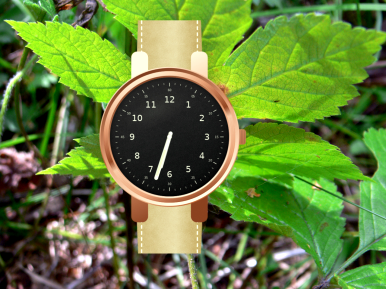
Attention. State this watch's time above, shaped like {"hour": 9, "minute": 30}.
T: {"hour": 6, "minute": 33}
